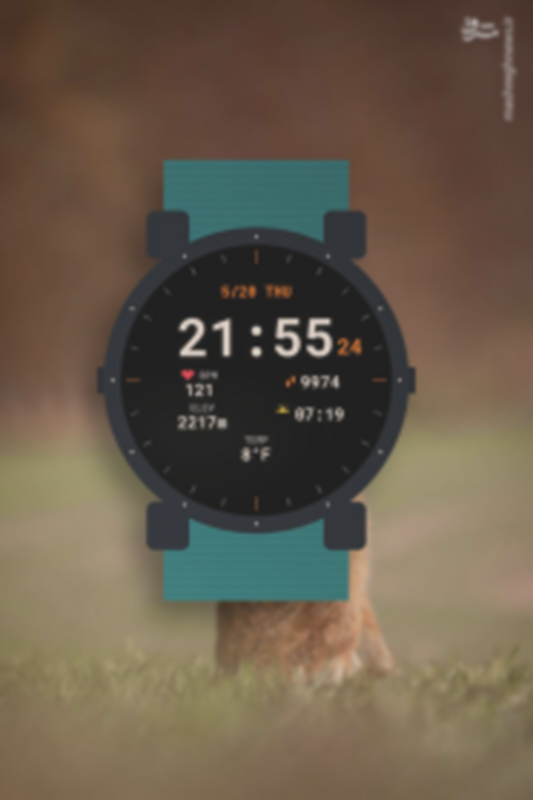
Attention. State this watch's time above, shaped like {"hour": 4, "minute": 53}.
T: {"hour": 21, "minute": 55}
